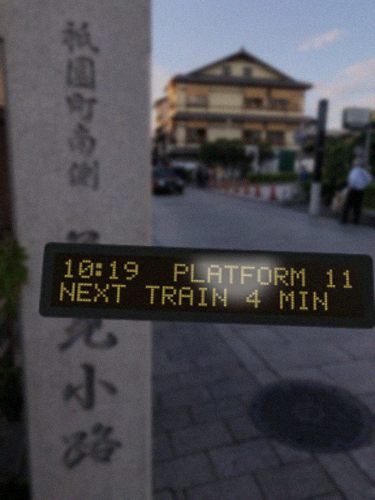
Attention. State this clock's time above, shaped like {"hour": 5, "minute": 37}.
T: {"hour": 10, "minute": 19}
